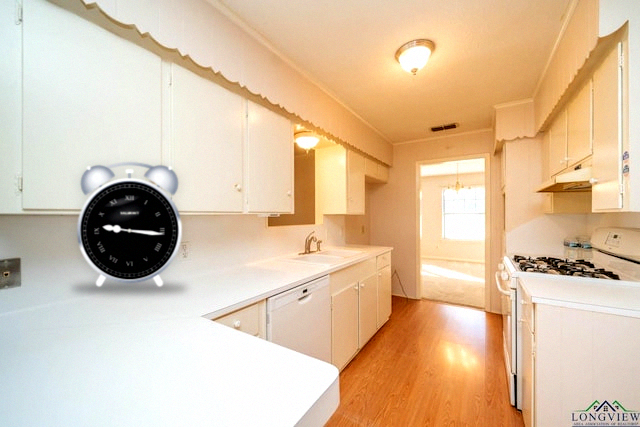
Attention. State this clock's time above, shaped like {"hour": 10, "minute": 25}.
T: {"hour": 9, "minute": 16}
